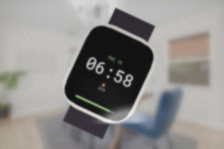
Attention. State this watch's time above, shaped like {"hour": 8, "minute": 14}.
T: {"hour": 6, "minute": 58}
